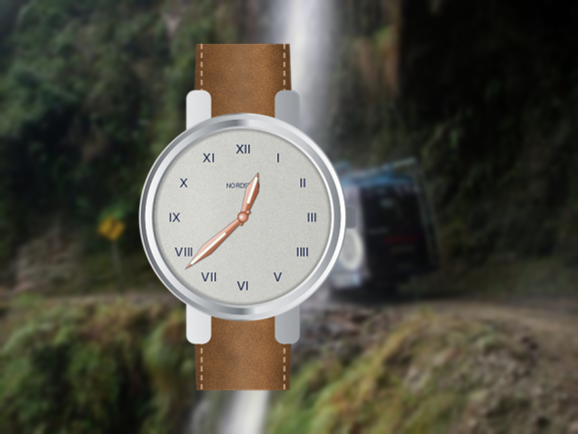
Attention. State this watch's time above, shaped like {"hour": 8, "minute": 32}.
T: {"hour": 12, "minute": 38}
